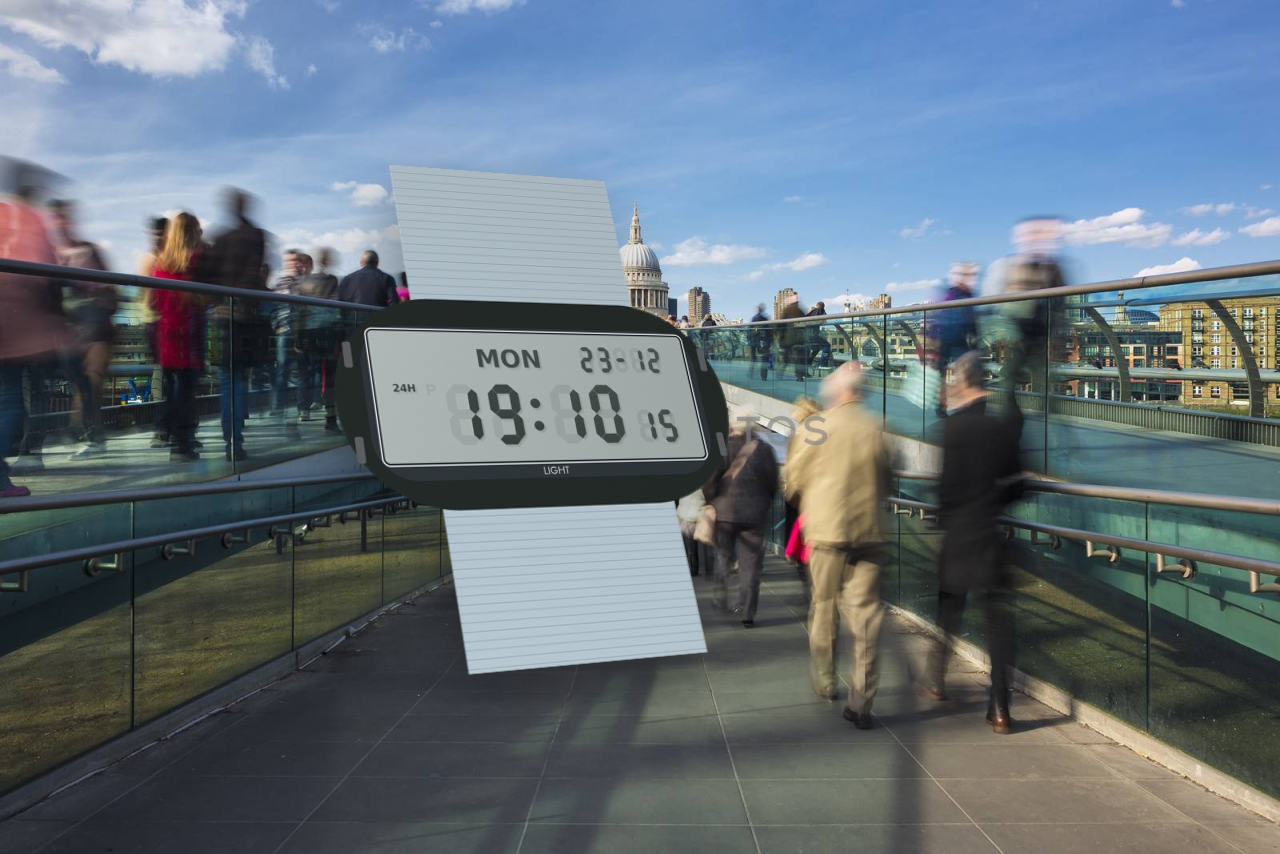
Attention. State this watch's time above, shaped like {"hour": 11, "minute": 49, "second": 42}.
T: {"hour": 19, "minute": 10, "second": 15}
